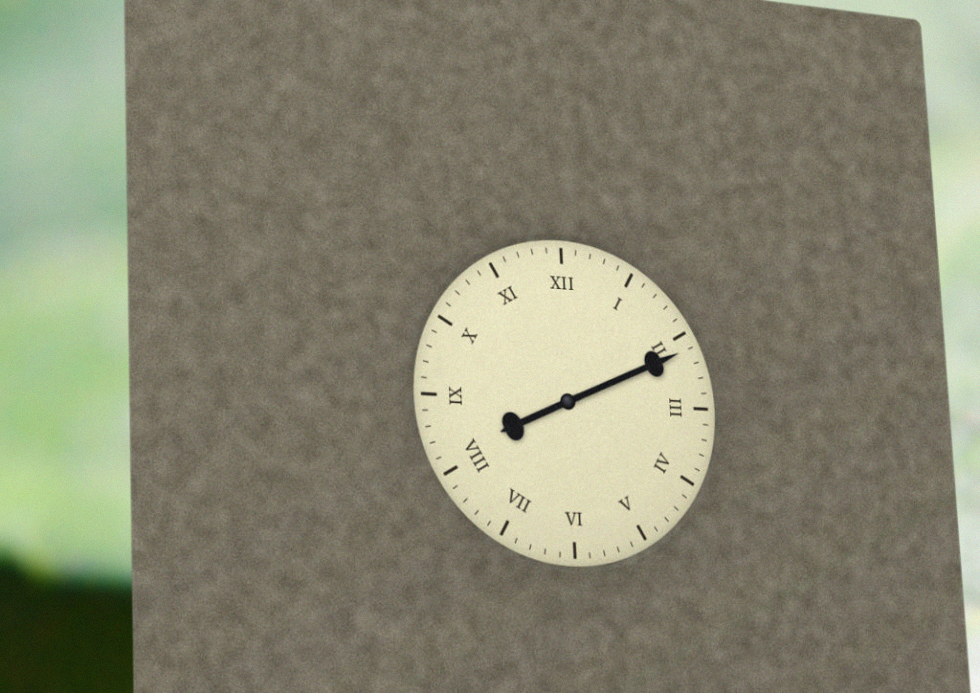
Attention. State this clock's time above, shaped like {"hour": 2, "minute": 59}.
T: {"hour": 8, "minute": 11}
